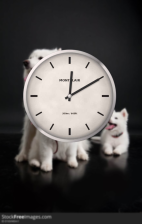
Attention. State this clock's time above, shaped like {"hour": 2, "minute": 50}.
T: {"hour": 12, "minute": 10}
